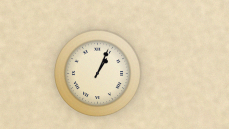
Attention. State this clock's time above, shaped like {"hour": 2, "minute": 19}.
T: {"hour": 1, "minute": 4}
